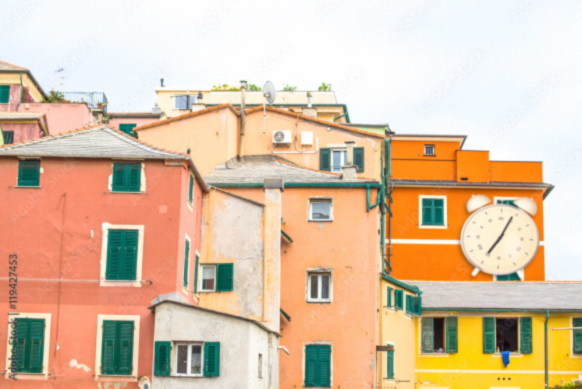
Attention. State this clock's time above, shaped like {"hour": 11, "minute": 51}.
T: {"hour": 7, "minute": 4}
